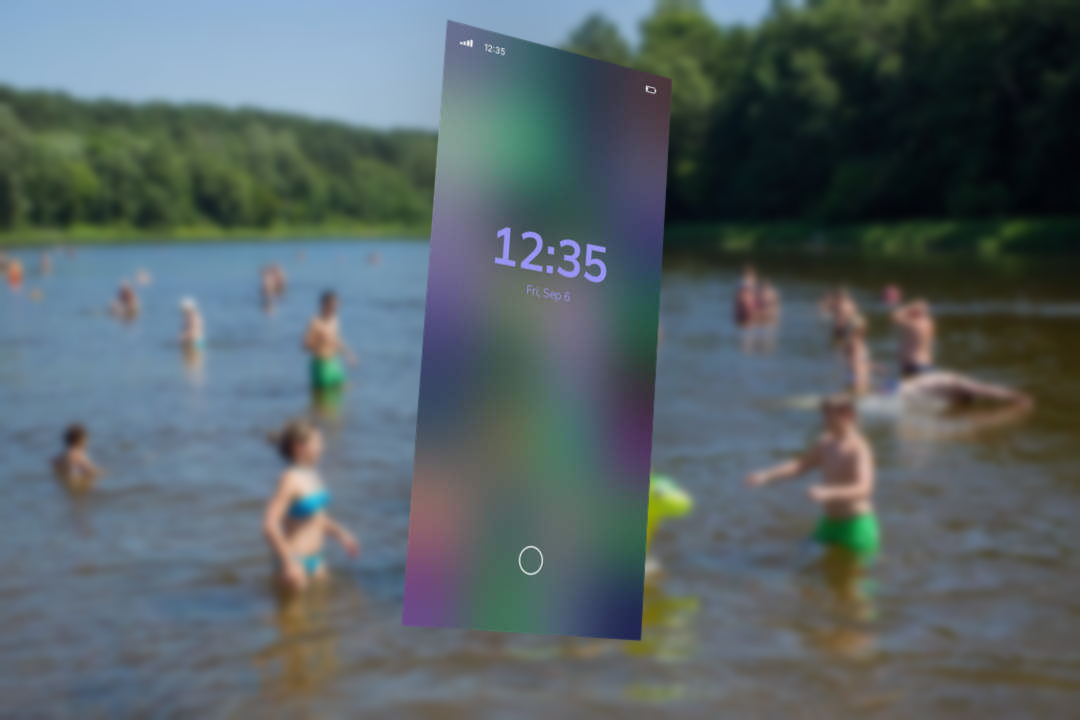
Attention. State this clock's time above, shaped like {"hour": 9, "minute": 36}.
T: {"hour": 12, "minute": 35}
